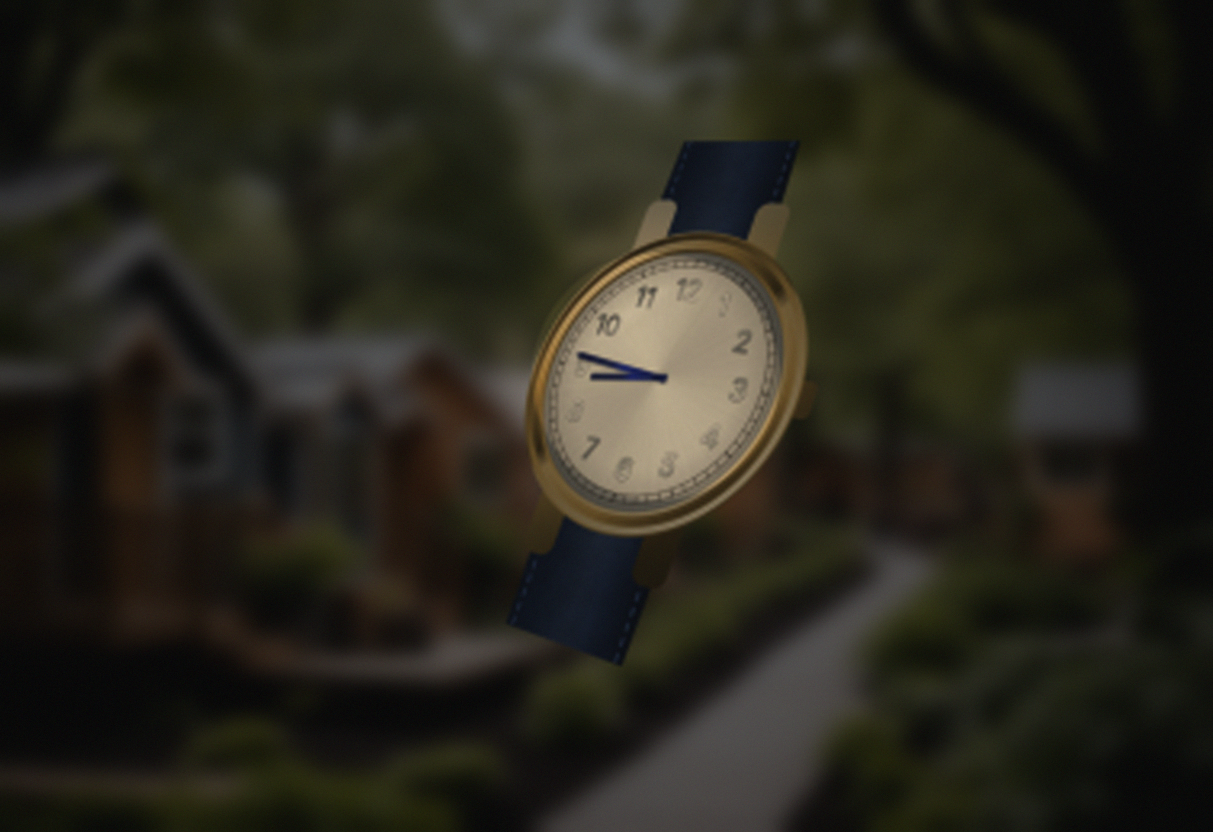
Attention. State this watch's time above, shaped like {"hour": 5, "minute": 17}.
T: {"hour": 8, "minute": 46}
